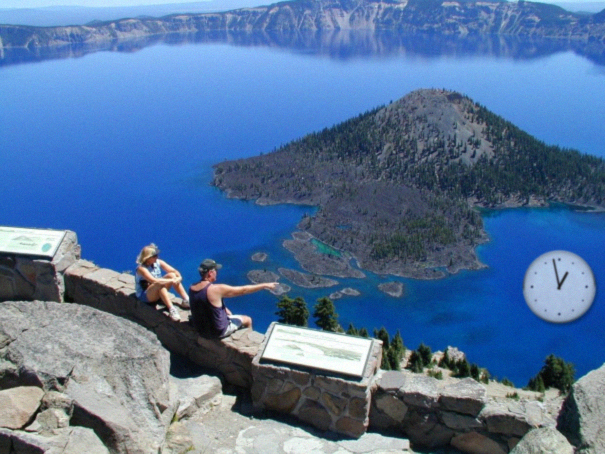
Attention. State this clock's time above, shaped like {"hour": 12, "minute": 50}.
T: {"hour": 12, "minute": 58}
